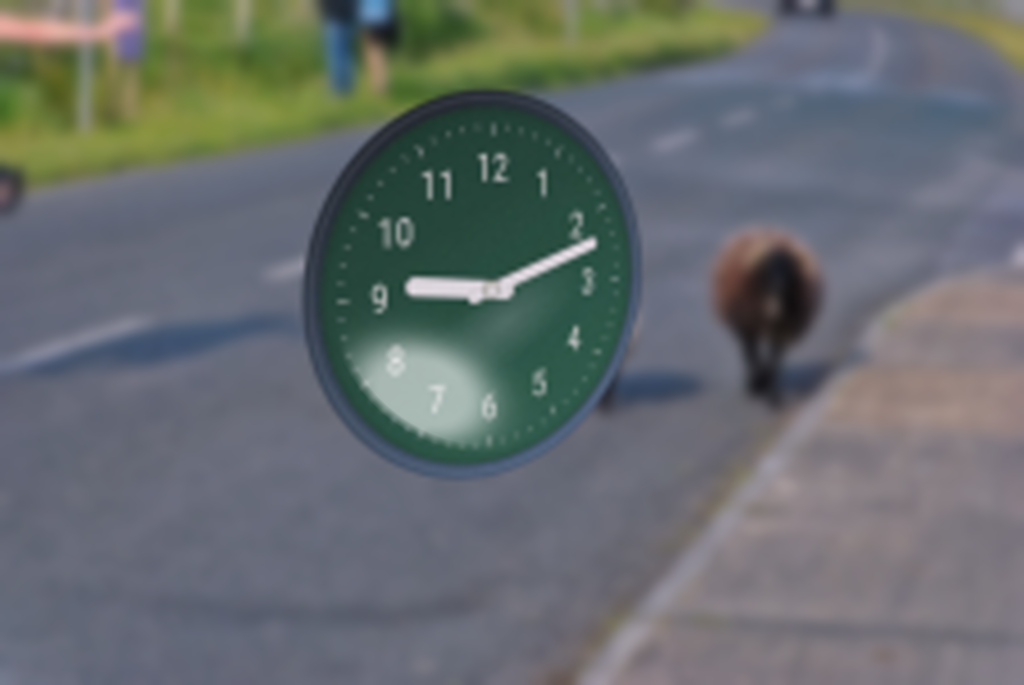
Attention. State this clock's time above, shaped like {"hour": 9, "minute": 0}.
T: {"hour": 9, "minute": 12}
